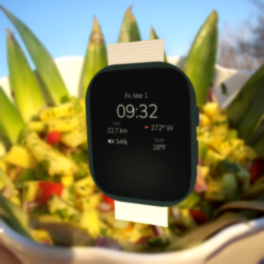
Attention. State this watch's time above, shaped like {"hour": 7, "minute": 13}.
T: {"hour": 9, "minute": 32}
